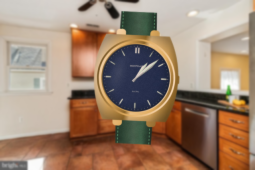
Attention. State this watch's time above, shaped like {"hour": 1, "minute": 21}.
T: {"hour": 1, "minute": 8}
